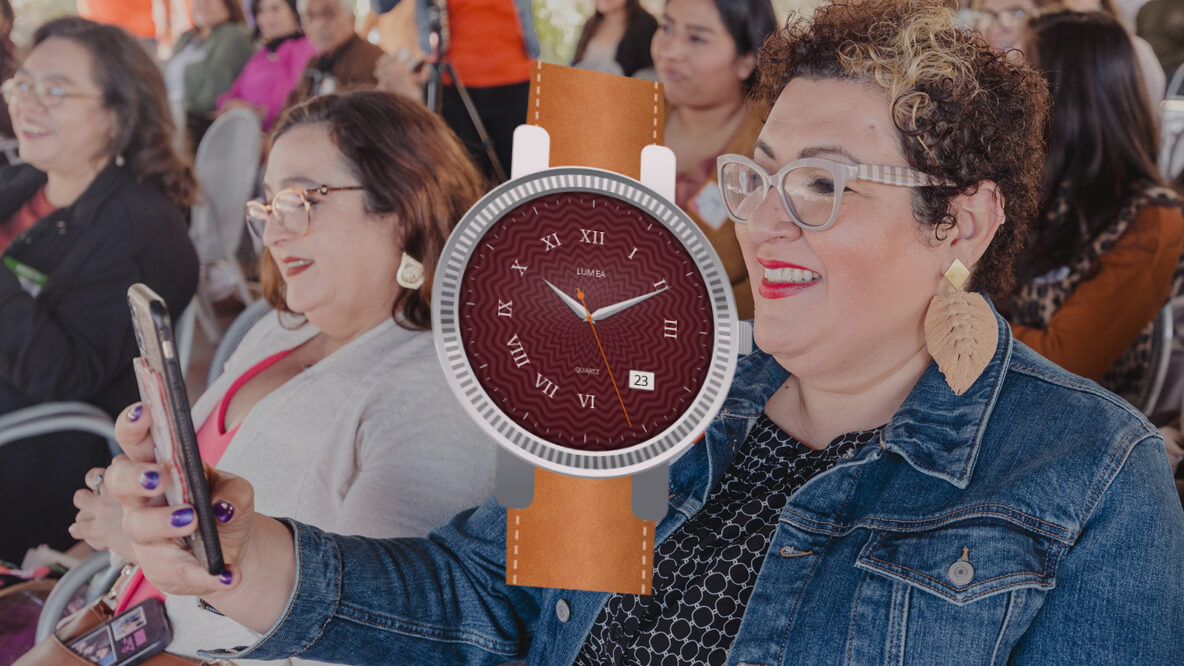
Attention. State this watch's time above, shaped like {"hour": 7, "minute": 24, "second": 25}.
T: {"hour": 10, "minute": 10, "second": 26}
